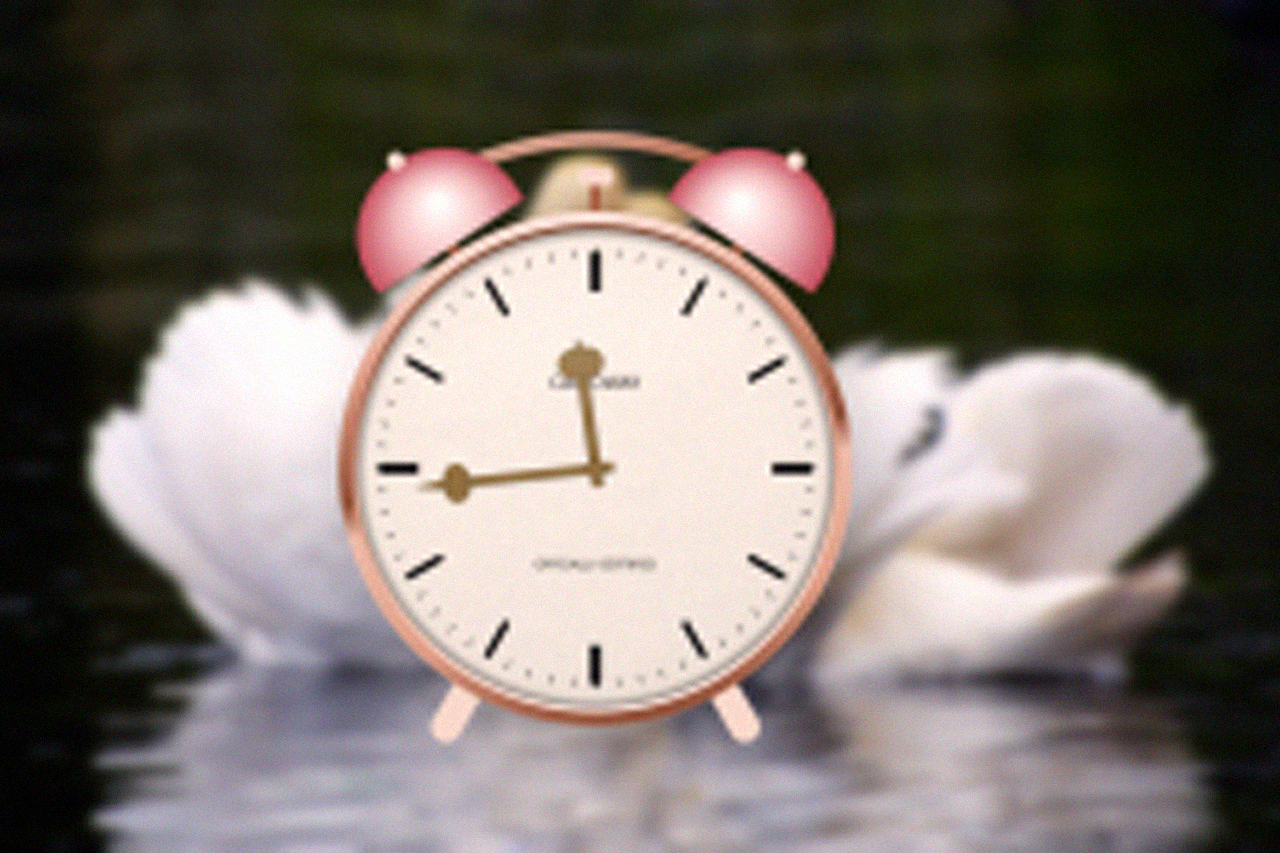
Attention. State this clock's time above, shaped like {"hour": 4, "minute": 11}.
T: {"hour": 11, "minute": 44}
